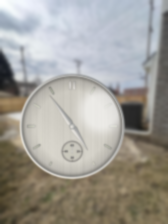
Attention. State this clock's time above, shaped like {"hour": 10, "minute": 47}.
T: {"hour": 4, "minute": 54}
